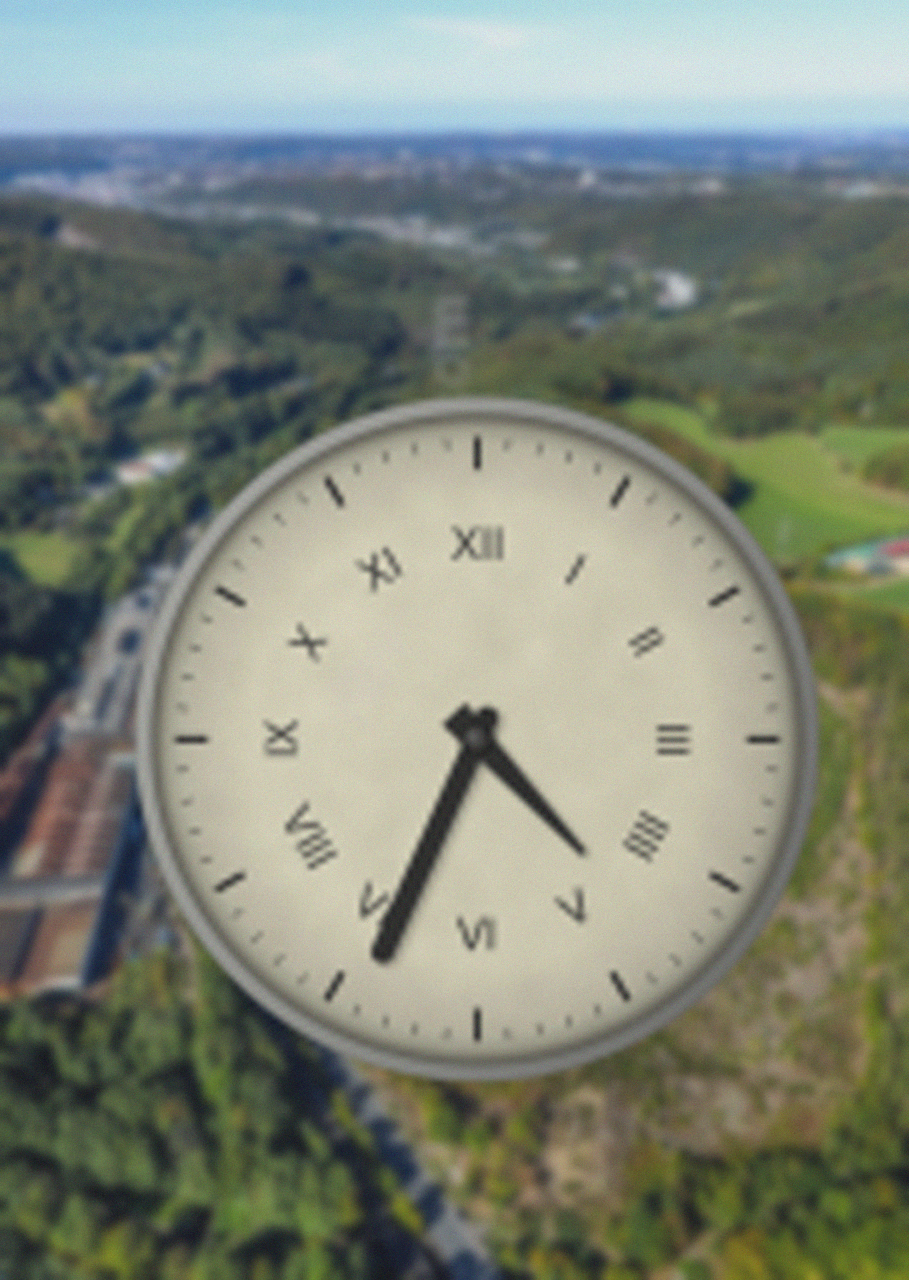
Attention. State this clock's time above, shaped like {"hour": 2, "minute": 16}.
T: {"hour": 4, "minute": 34}
